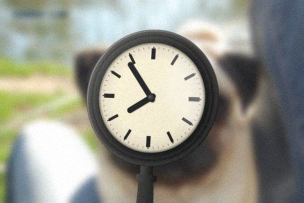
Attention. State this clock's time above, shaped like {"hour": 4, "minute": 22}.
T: {"hour": 7, "minute": 54}
